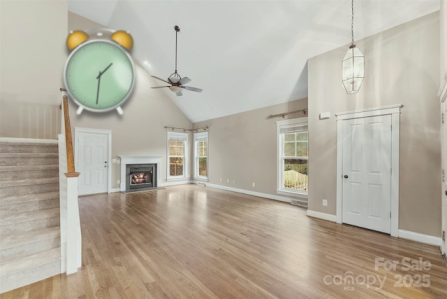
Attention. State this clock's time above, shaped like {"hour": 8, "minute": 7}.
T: {"hour": 1, "minute": 31}
